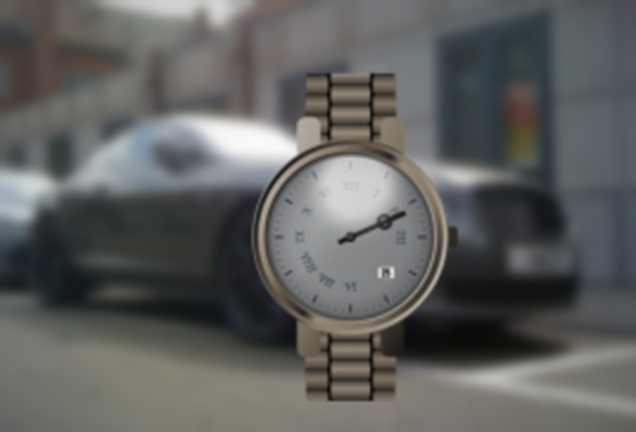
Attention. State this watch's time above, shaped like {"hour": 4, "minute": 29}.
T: {"hour": 2, "minute": 11}
